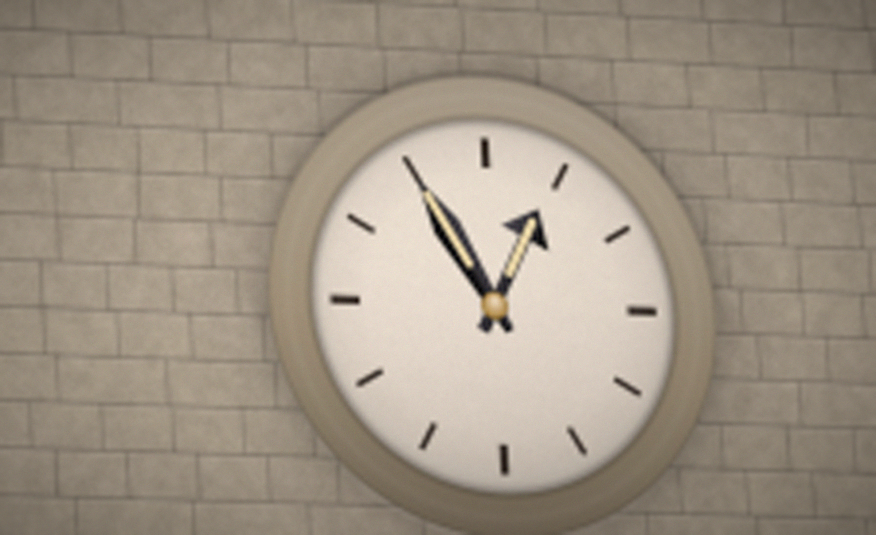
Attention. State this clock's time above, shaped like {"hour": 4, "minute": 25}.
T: {"hour": 12, "minute": 55}
